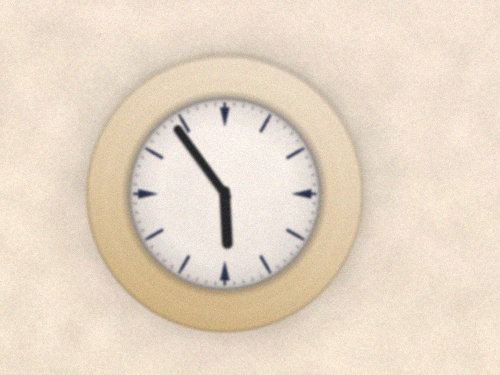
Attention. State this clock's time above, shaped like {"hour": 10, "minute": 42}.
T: {"hour": 5, "minute": 54}
